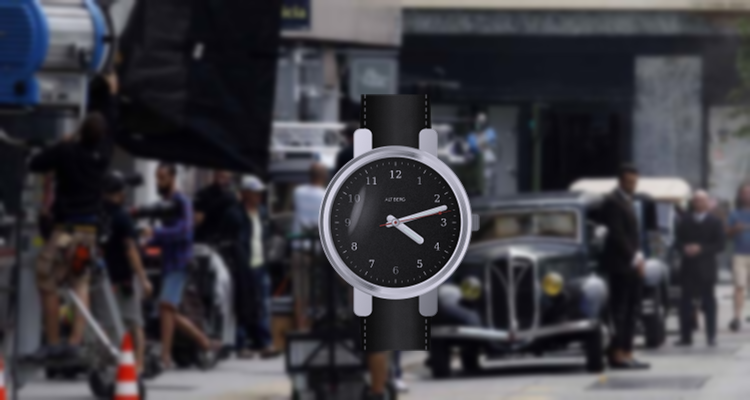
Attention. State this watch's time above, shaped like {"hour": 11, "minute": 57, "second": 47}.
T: {"hour": 4, "minute": 12, "second": 13}
